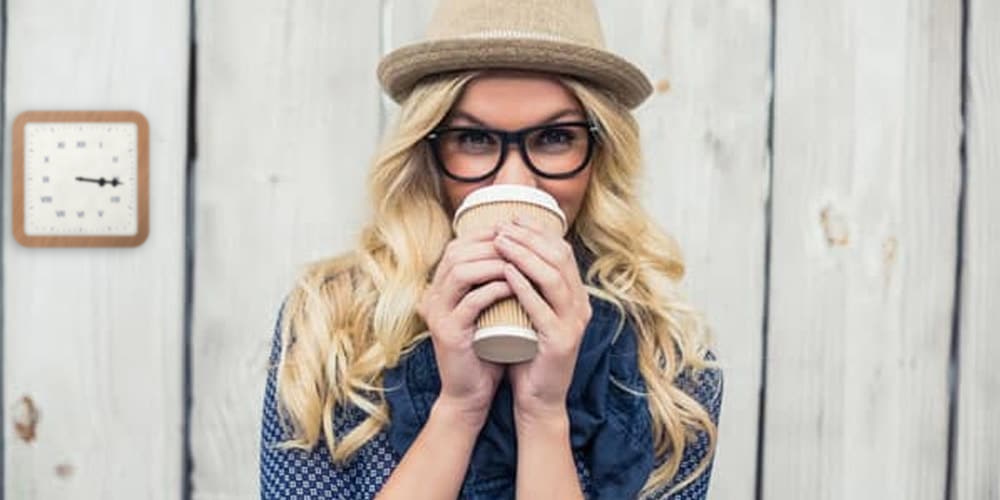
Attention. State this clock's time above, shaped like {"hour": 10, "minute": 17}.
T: {"hour": 3, "minute": 16}
